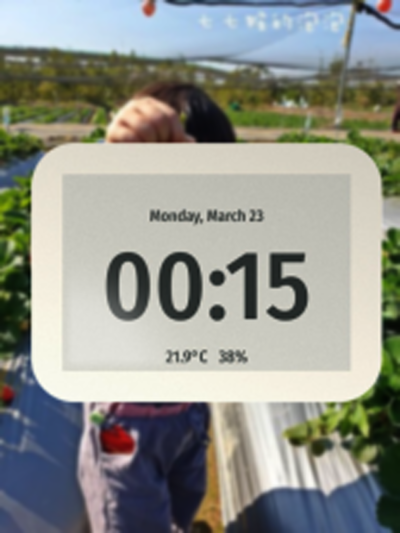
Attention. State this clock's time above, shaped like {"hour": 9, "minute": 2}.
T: {"hour": 0, "minute": 15}
